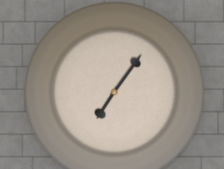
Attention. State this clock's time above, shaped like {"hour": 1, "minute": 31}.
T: {"hour": 7, "minute": 6}
